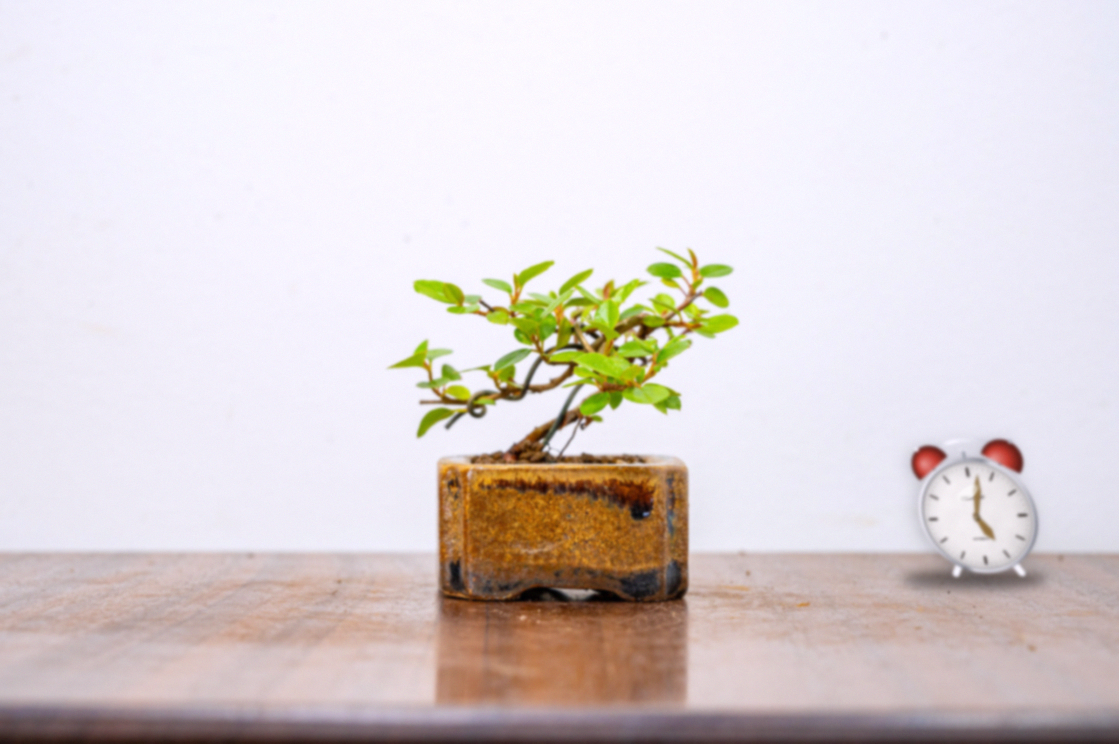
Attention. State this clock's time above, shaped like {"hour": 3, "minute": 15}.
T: {"hour": 5, "minute": 2}
